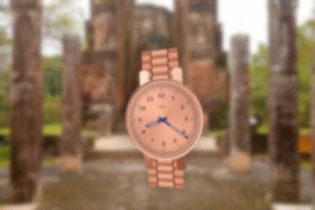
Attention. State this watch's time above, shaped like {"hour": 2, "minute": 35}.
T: {"hour": 8, "minute": 21}
